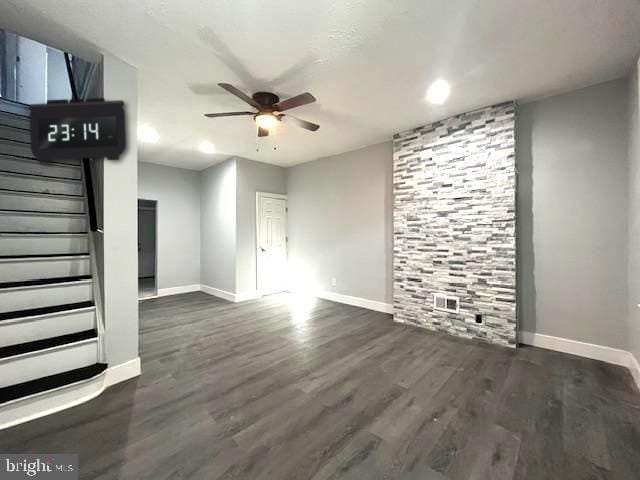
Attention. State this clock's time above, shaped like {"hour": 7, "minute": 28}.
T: {"hour": 23, "minute": 14}
